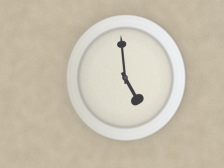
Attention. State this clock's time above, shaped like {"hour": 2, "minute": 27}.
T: {"hour": 4, "minute": 59}
